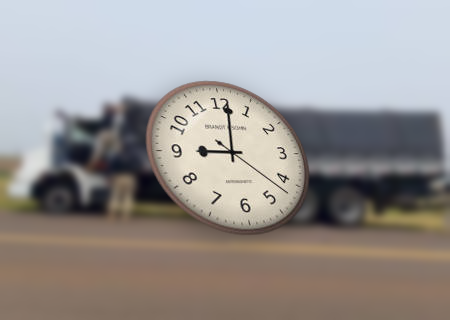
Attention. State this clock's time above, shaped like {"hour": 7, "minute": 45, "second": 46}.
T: {"hour": 9, "minute": 1, "second": 22}
